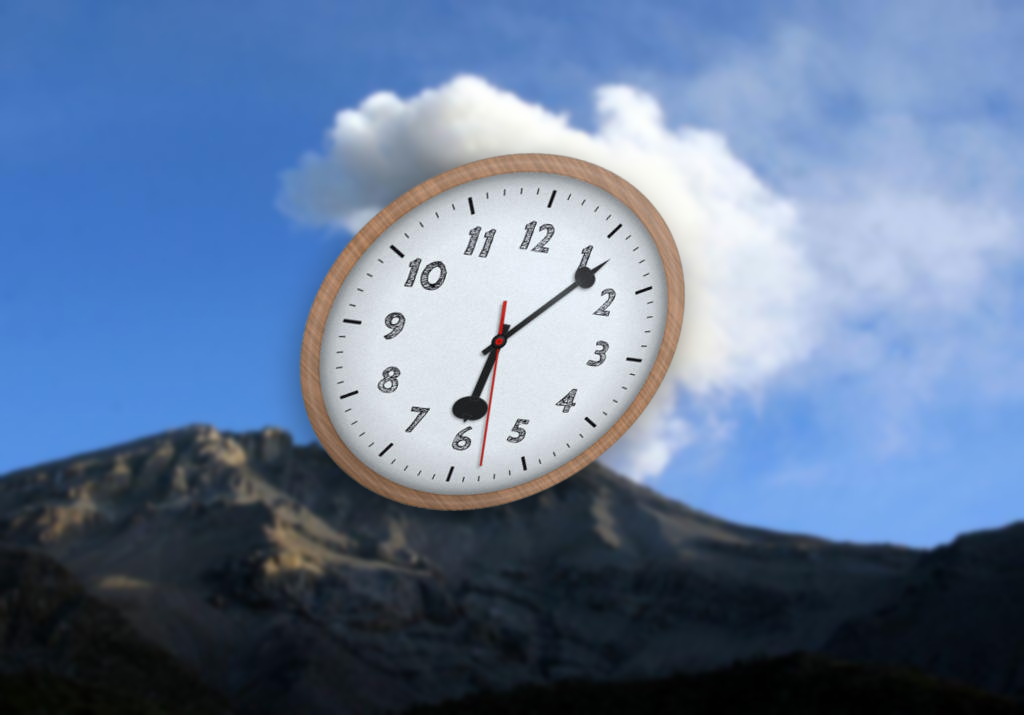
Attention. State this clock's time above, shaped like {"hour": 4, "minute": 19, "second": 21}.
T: {"hour": 6, "minute": 6, "second": 28}
